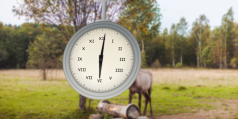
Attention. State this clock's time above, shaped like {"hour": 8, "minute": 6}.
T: {"hour": 6, "minute": 1}
